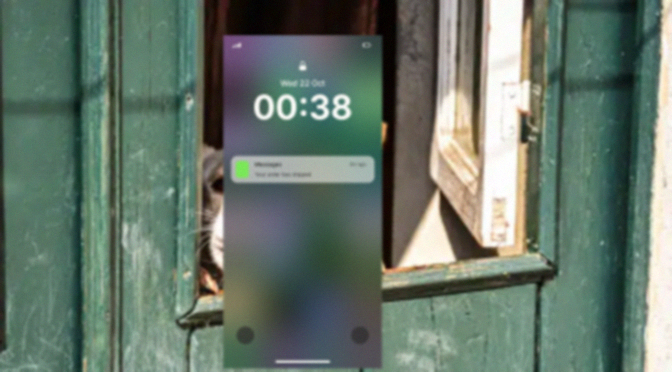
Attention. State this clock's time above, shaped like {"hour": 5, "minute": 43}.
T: {"hour": 0, "minute": 38}
